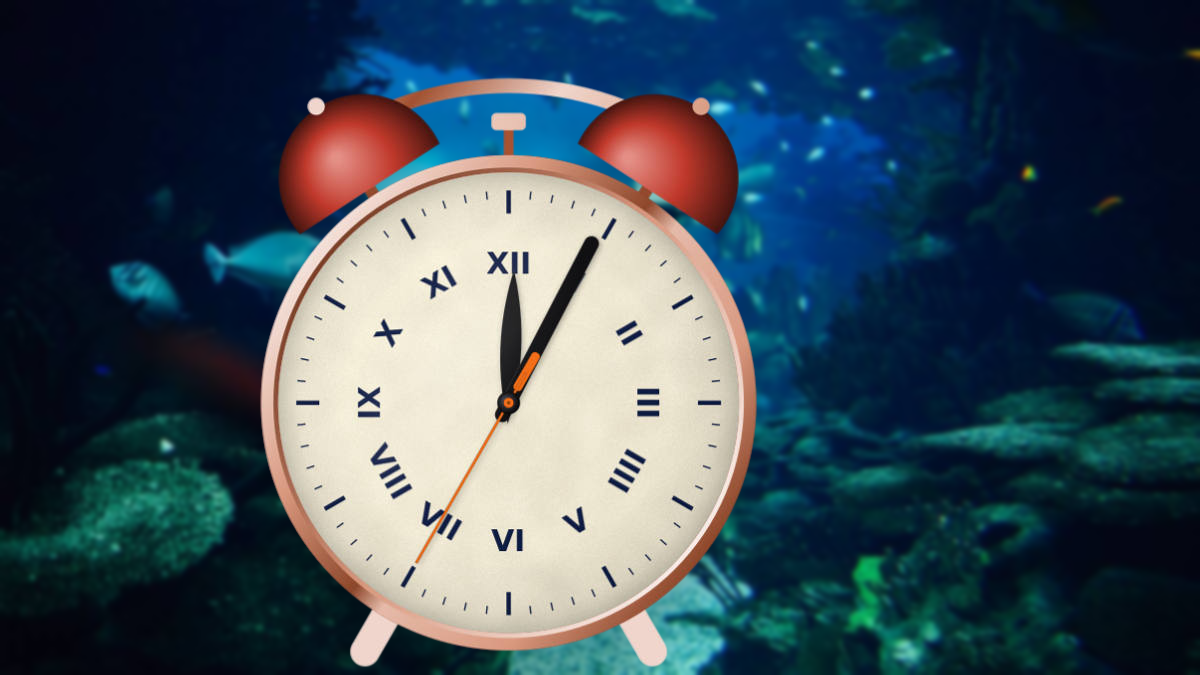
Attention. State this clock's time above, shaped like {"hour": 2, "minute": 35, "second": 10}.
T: {"hour": 12, "minute": 4, "second": 35}
